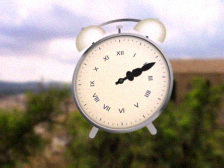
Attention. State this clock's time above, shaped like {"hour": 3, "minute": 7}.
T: {"hour": 2, "minute": 11}
